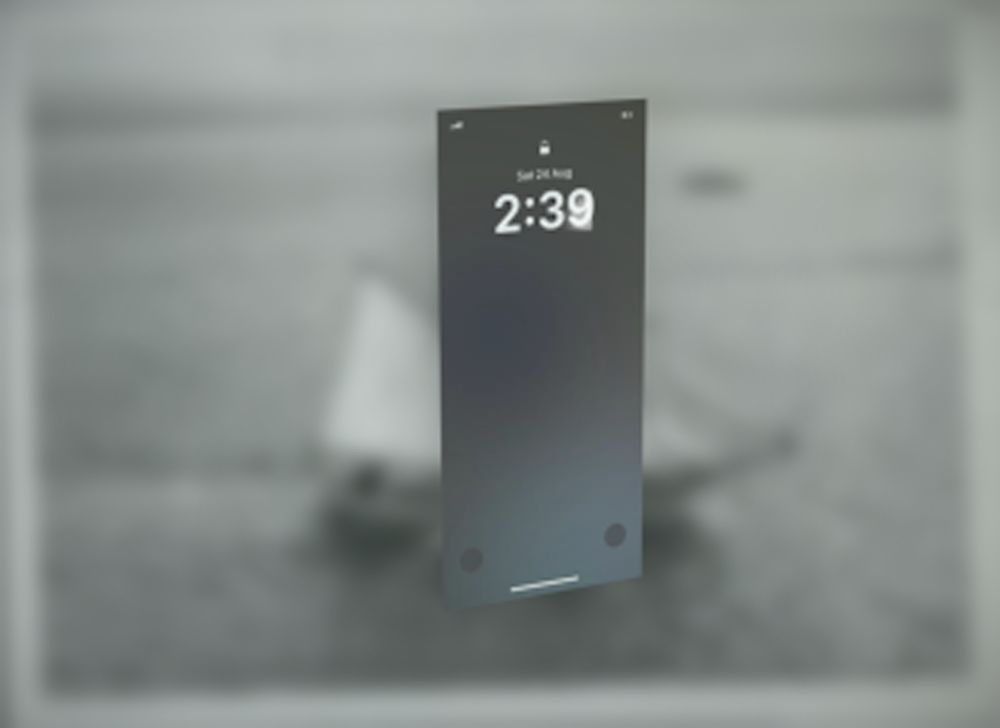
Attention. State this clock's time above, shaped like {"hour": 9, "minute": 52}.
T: {"hour": 2, "minute": 39}
